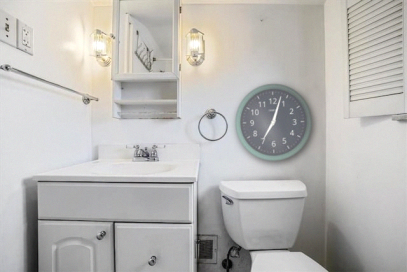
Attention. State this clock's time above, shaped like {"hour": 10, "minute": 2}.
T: {"hour": 7, "minute": 3}
